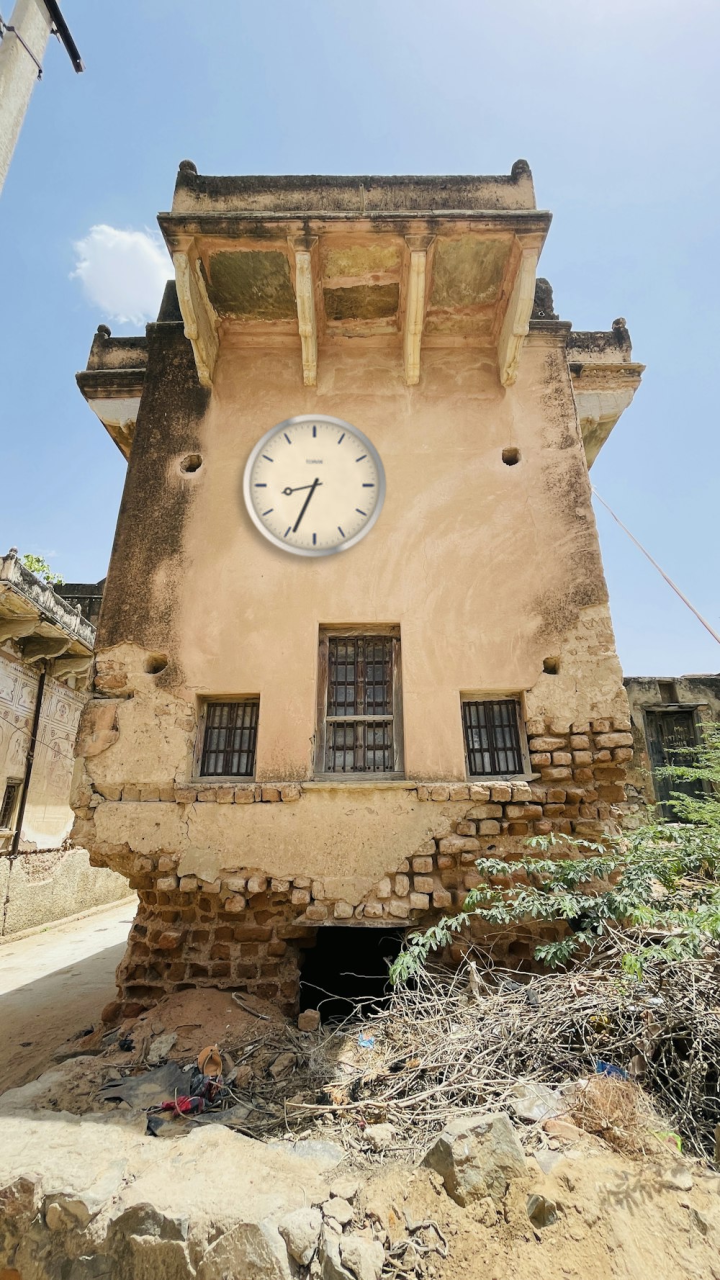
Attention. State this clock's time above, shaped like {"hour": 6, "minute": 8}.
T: {"hour": 8, "minute": 34}
